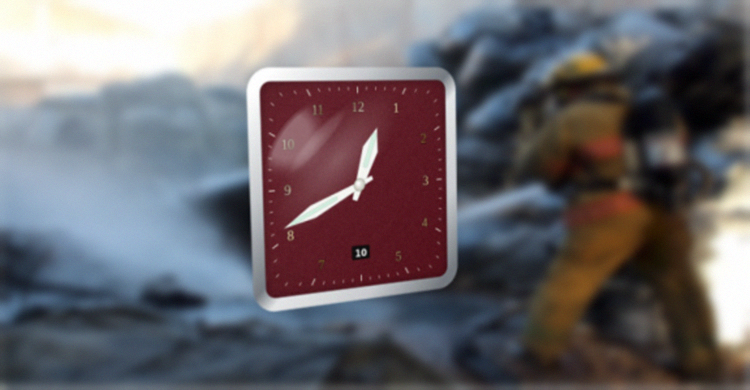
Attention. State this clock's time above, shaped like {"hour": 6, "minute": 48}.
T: {"hour": 12, "minute": 41}
